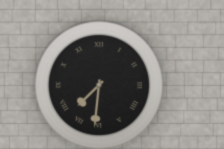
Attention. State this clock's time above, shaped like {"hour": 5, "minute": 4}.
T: {"hour": 7, "minute": 31}
